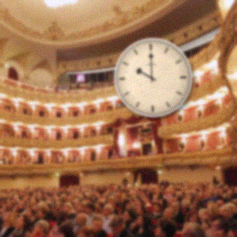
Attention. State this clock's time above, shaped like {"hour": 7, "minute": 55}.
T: {"hour": 10, "minute": 0}
